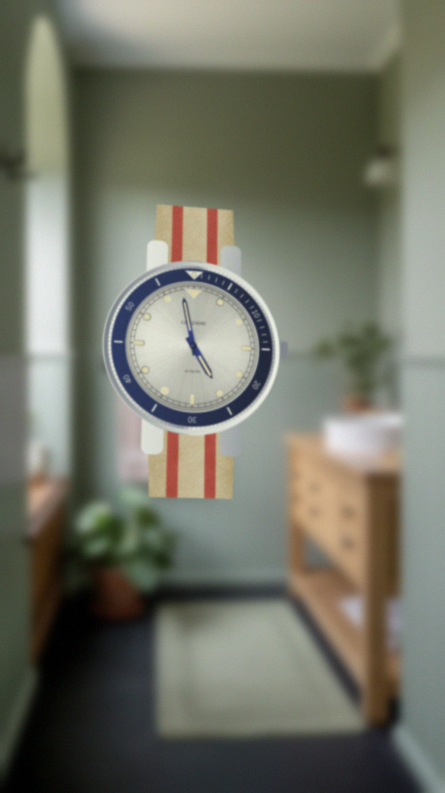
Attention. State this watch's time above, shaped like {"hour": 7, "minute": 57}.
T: {"hour": 4, "minute": 58}
